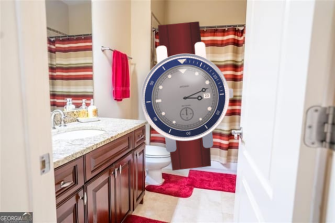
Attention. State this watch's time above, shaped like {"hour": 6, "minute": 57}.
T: {"hour": 3, "minute": 12}
